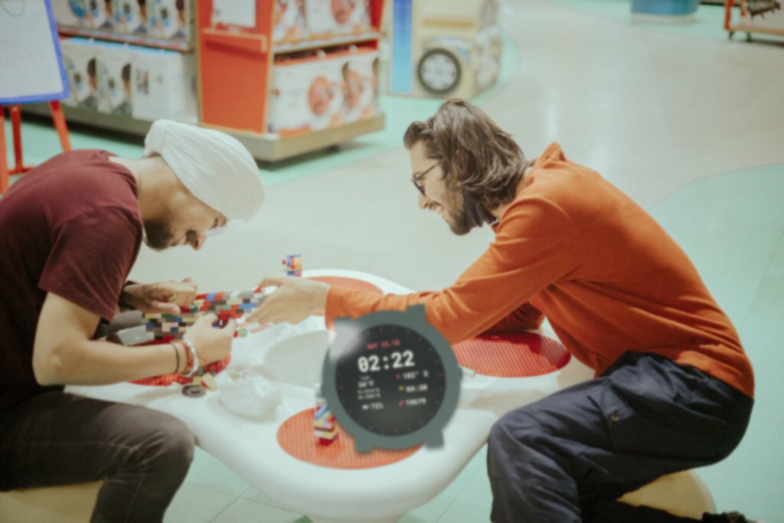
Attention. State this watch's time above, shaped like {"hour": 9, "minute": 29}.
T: {"hour": 2, "minute": 22}
